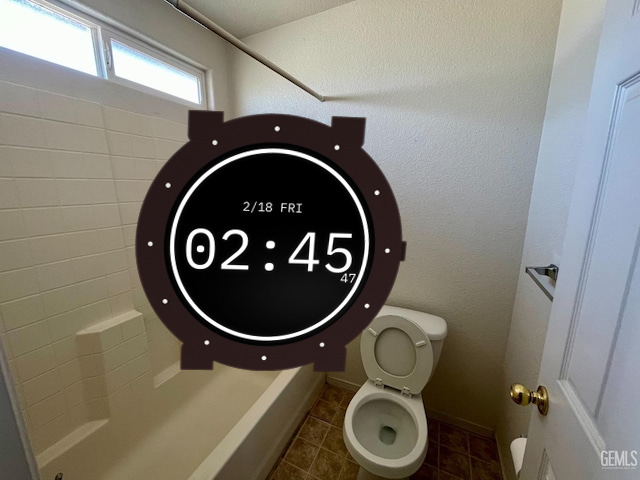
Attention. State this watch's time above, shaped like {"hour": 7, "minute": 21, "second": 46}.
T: {"hour": 2, "minute": 45, "second": 47}
